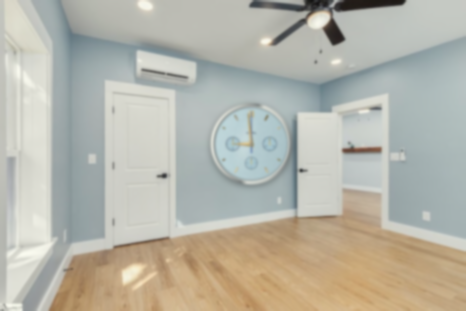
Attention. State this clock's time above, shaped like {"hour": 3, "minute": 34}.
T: {"hour": 8, "minute": 59}
